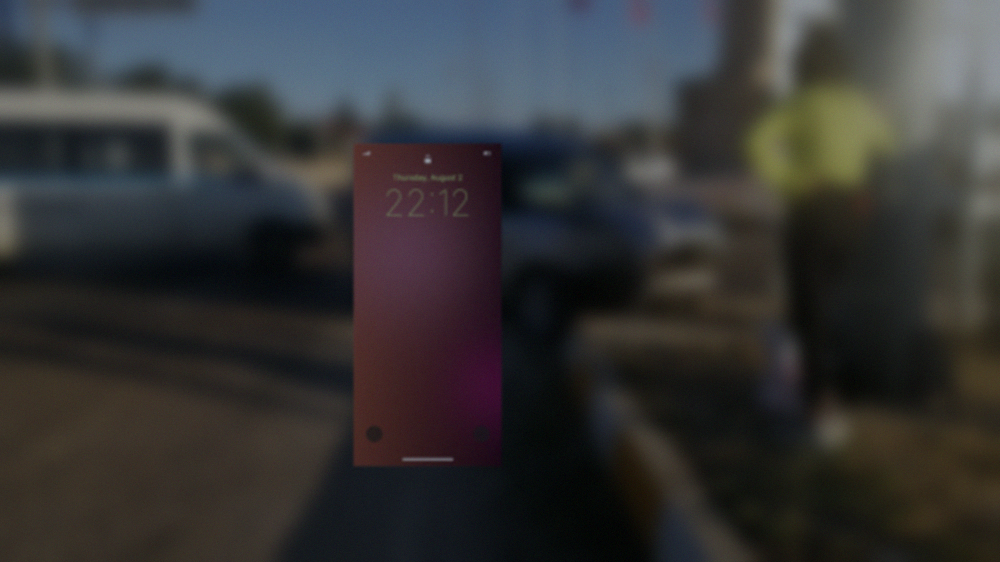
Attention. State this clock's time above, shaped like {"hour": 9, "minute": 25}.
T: {"hour": 22, "minute": 12}
